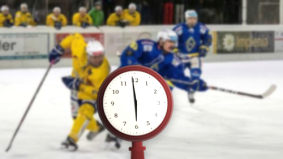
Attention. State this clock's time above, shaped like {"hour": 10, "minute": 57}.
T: {"hour": 5, "minute": 59}
